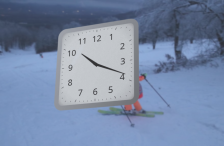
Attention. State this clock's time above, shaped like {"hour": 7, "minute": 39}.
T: {"hour": 10, "minute": 19}
